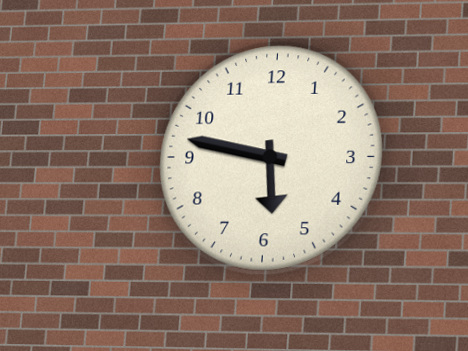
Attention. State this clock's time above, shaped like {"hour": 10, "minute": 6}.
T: {"hour": 5, "minute": 47}
